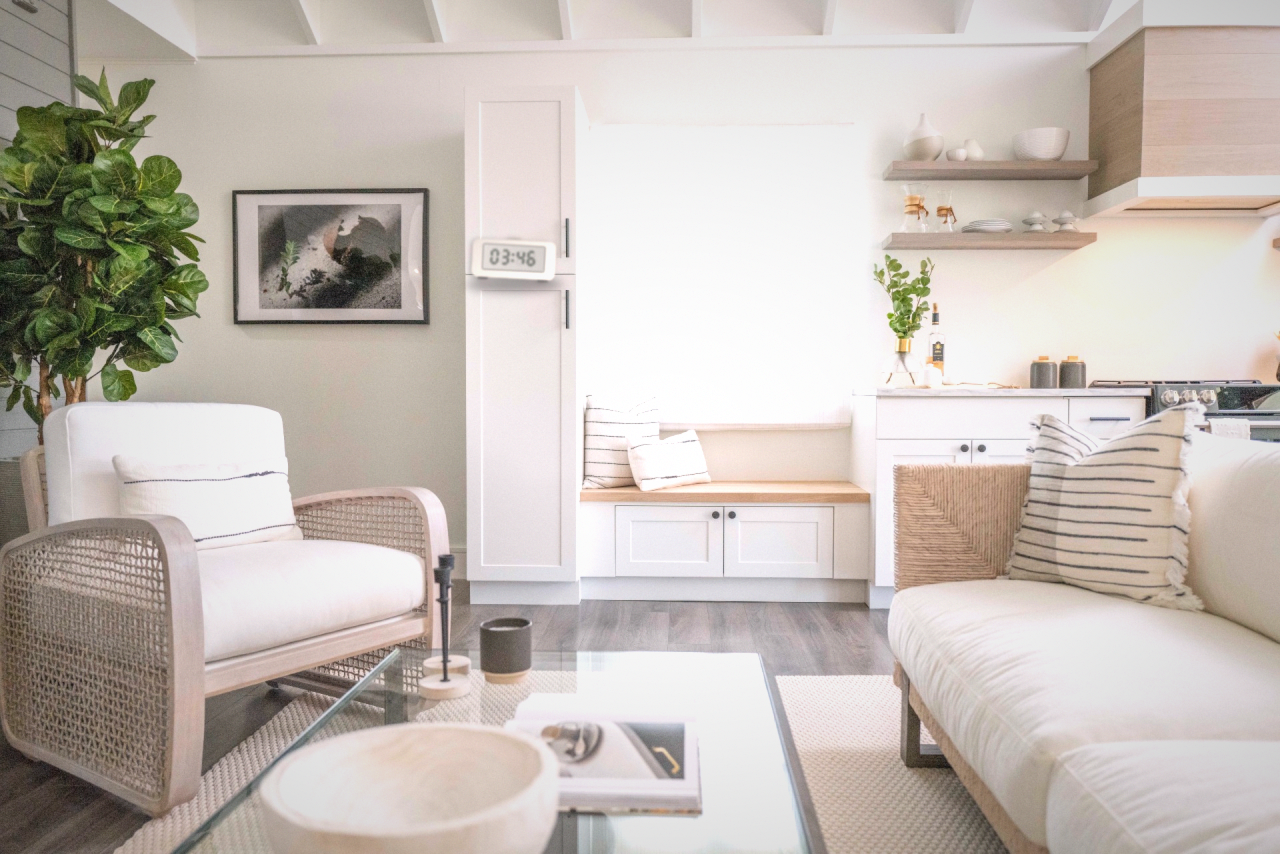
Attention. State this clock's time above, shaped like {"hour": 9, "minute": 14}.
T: {"hour": 3, "minute": 46}
